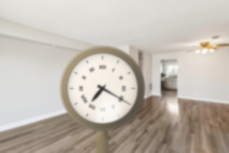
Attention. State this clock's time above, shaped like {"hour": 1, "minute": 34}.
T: {"hour": 7, "minute": 20}
